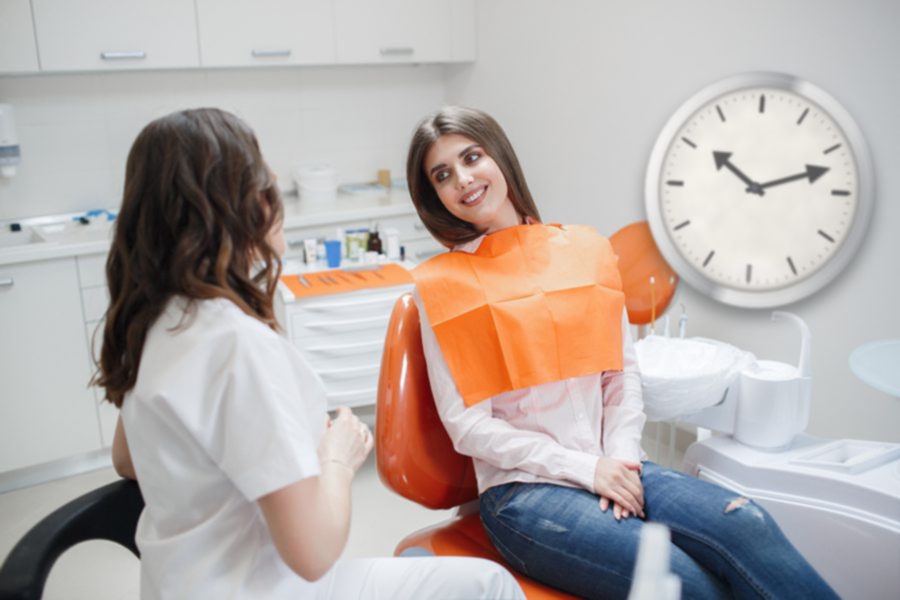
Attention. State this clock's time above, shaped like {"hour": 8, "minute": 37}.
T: {"hour": 10, "minute": 12}
